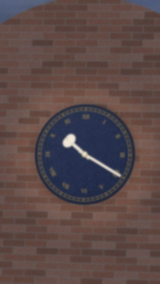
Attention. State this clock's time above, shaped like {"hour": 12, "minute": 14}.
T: {"hour": 10, "minute": 20}
